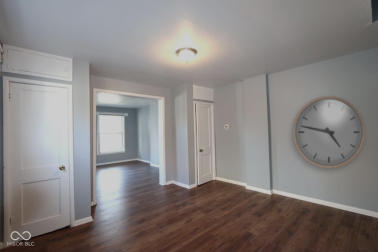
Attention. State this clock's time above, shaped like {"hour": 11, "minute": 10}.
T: {"hour": 4, "minute": 47}
